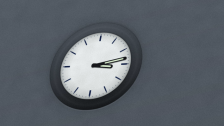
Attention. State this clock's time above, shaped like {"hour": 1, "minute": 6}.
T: {"hour": 3, "minute": 13}
